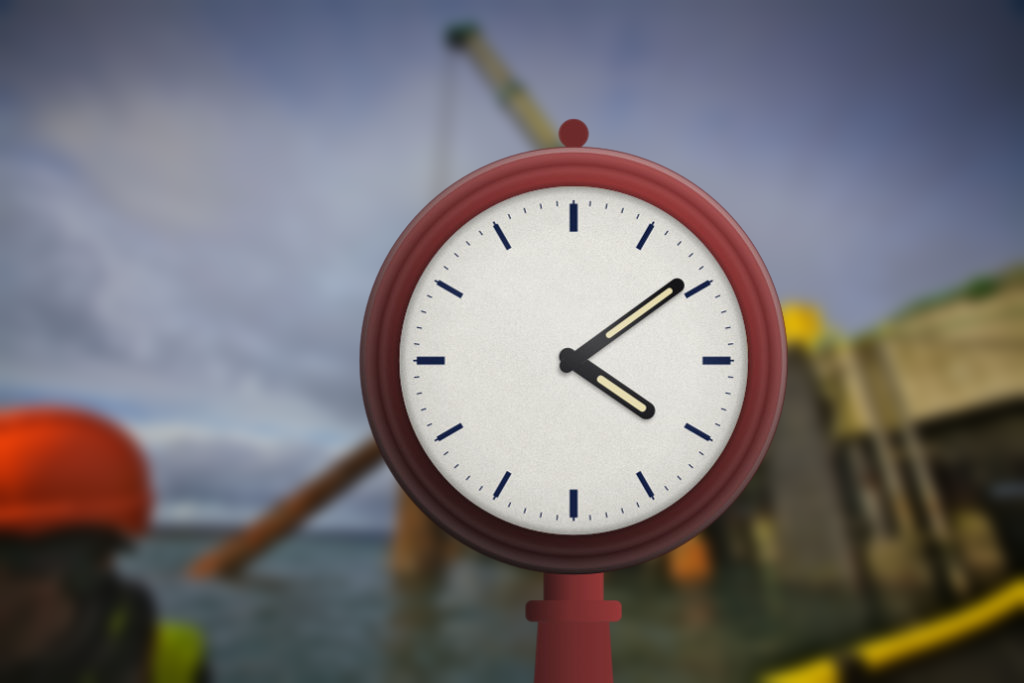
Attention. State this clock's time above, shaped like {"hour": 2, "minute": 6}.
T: {"hour": 4, "minute": 9}
